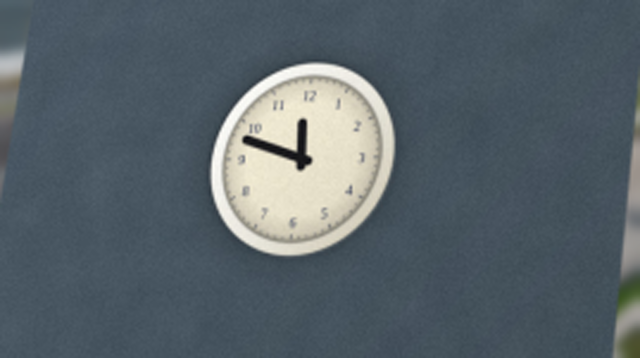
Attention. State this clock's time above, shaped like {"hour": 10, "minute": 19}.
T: {"hour": 11, "minute": 48}
